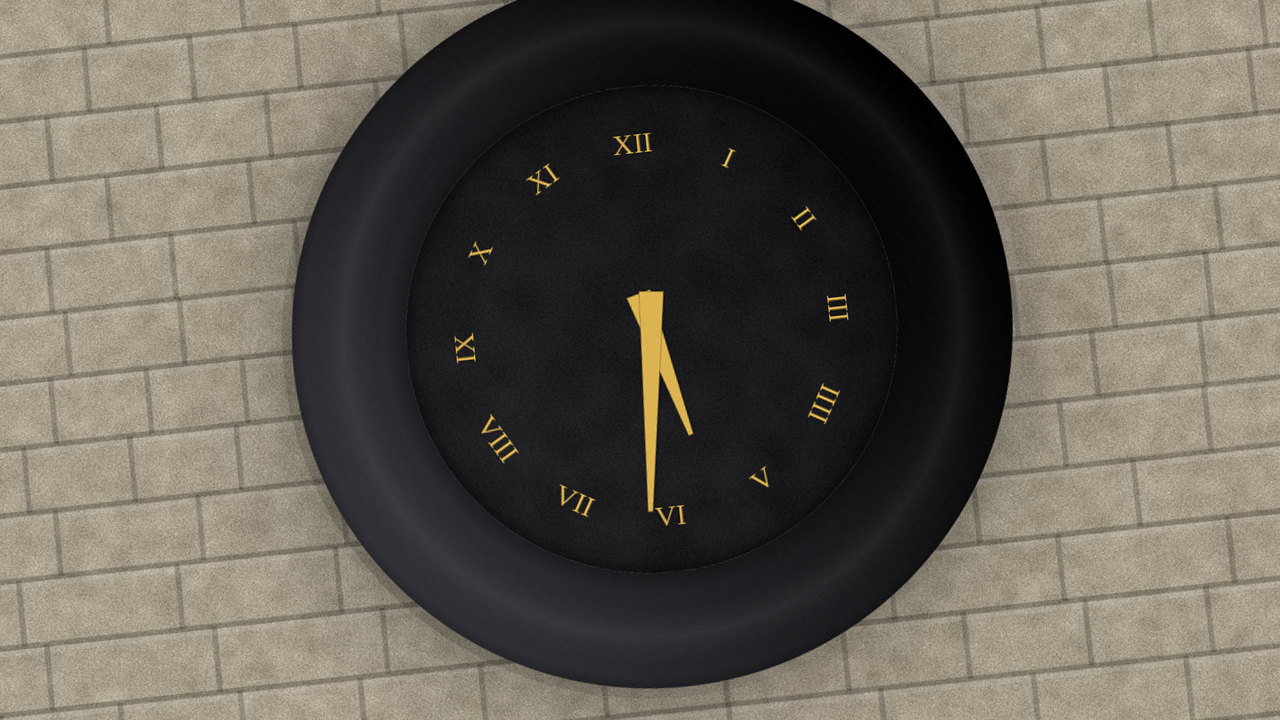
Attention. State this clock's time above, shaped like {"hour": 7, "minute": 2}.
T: {"hour": 5, "minute": 31}
